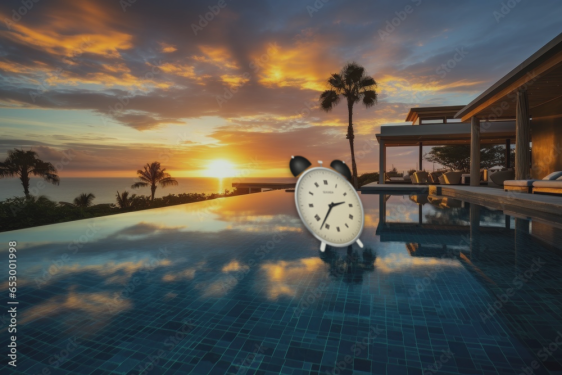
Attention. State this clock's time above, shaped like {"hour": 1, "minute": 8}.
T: {"hour": 2, "minute": 37}
